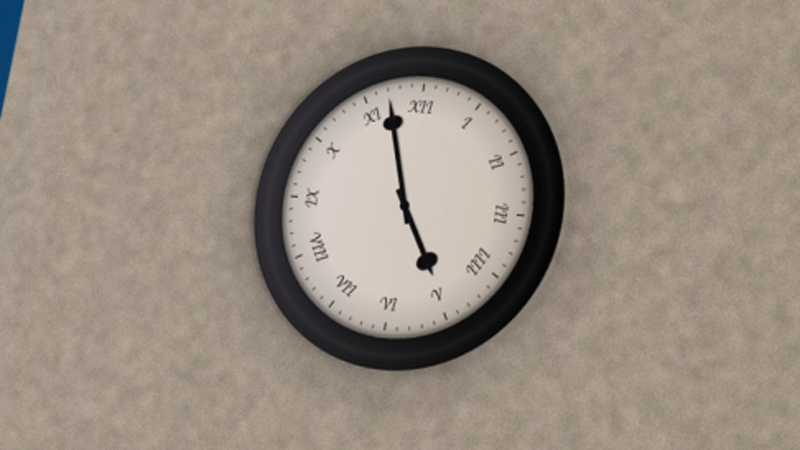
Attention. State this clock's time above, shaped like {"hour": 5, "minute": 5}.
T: {"hour": 4, "minute": 57}
